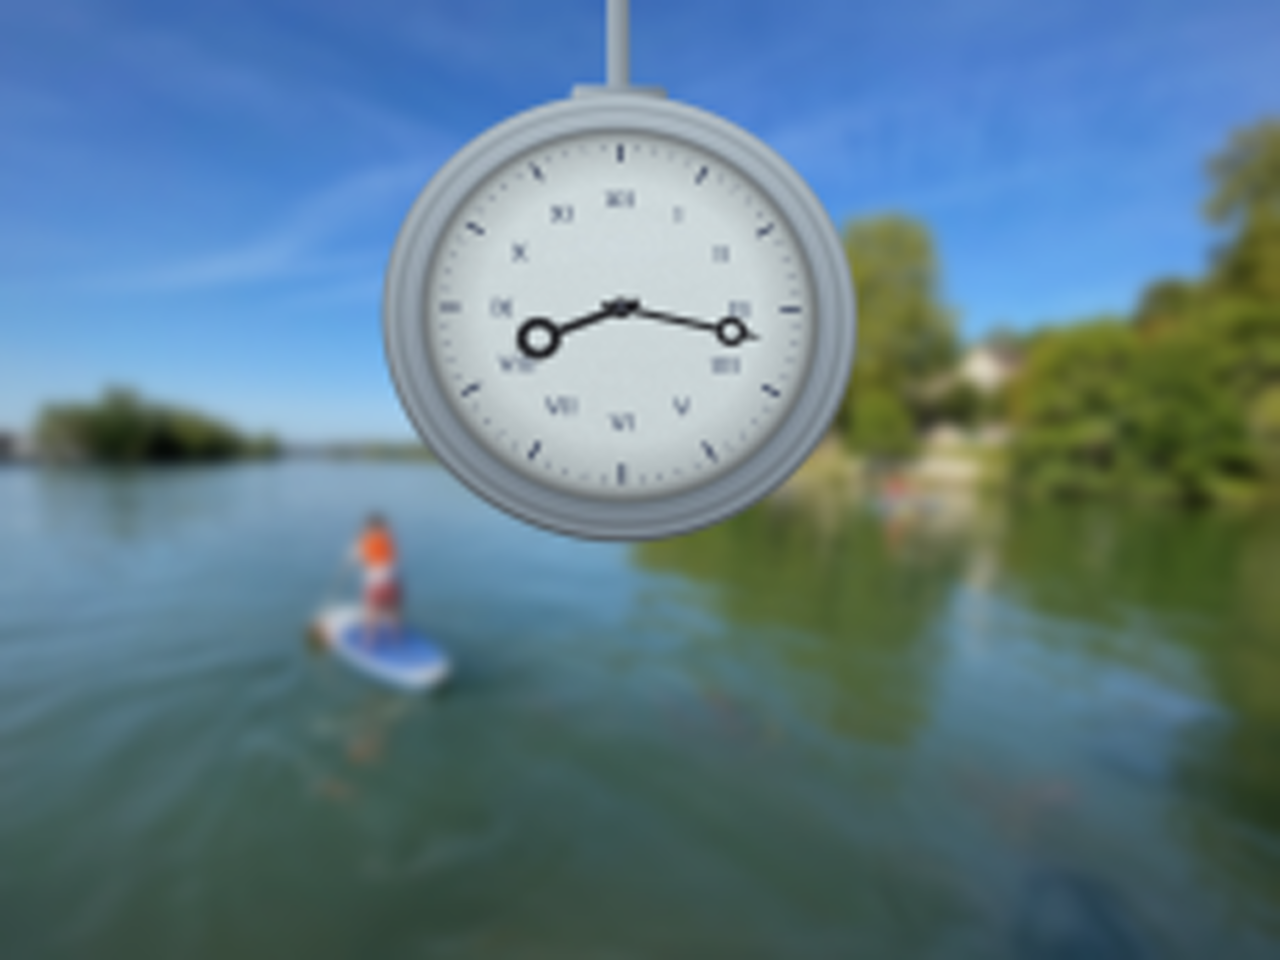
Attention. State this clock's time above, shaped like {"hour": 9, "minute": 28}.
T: {"hour": 8, "minute": 17}
